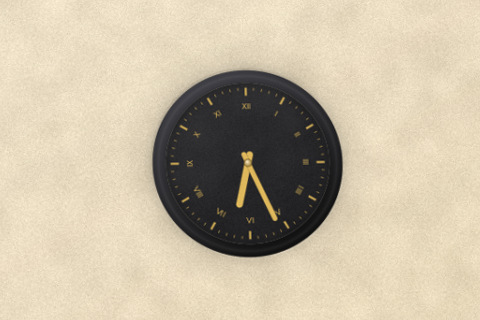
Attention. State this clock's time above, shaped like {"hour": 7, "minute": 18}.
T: {"hour": 6, "minute": 26}
